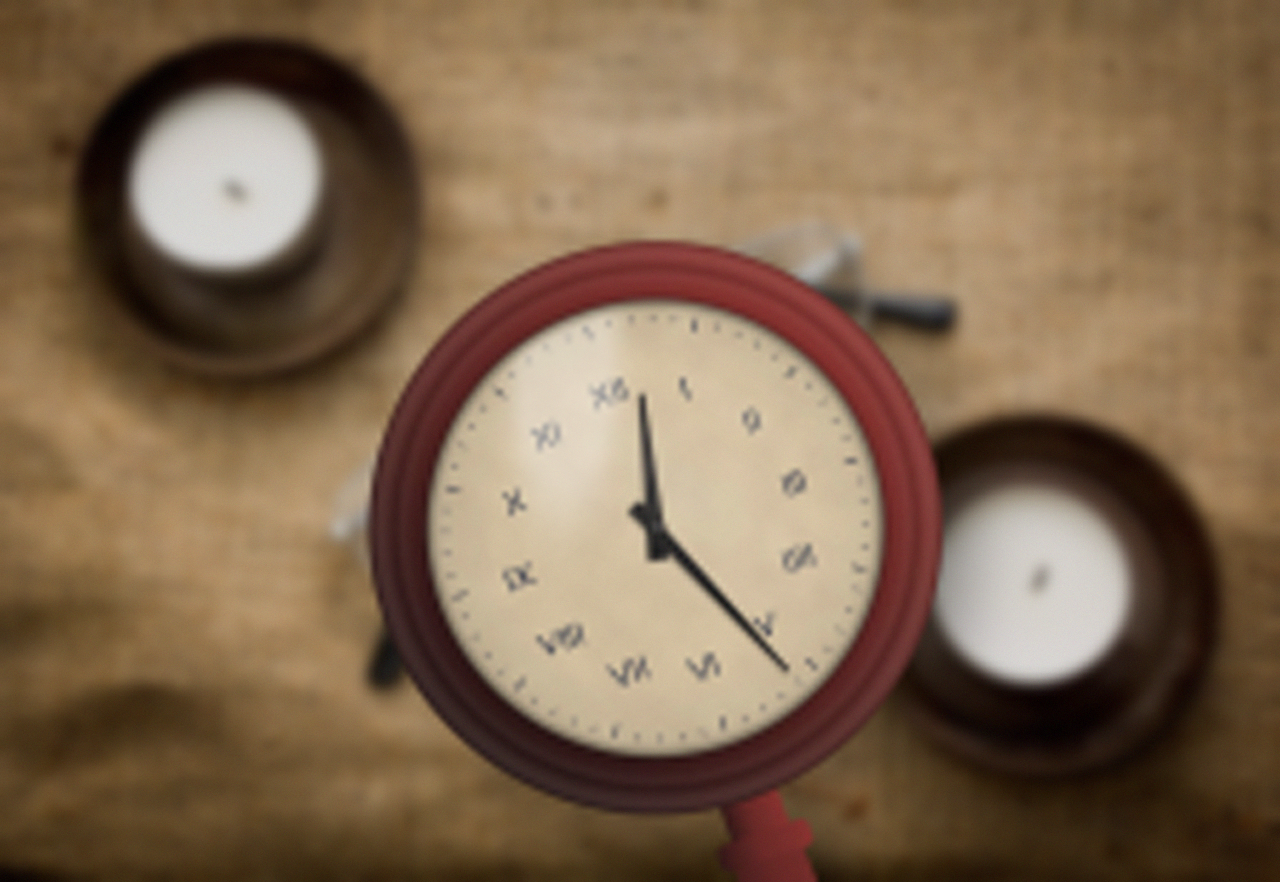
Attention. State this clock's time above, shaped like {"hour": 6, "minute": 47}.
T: {"hour": 12, "minute": 26}
